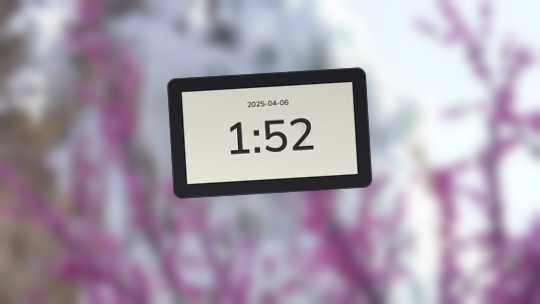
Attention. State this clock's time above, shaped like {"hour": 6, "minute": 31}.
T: {"hour": 1, "minute": 52}
